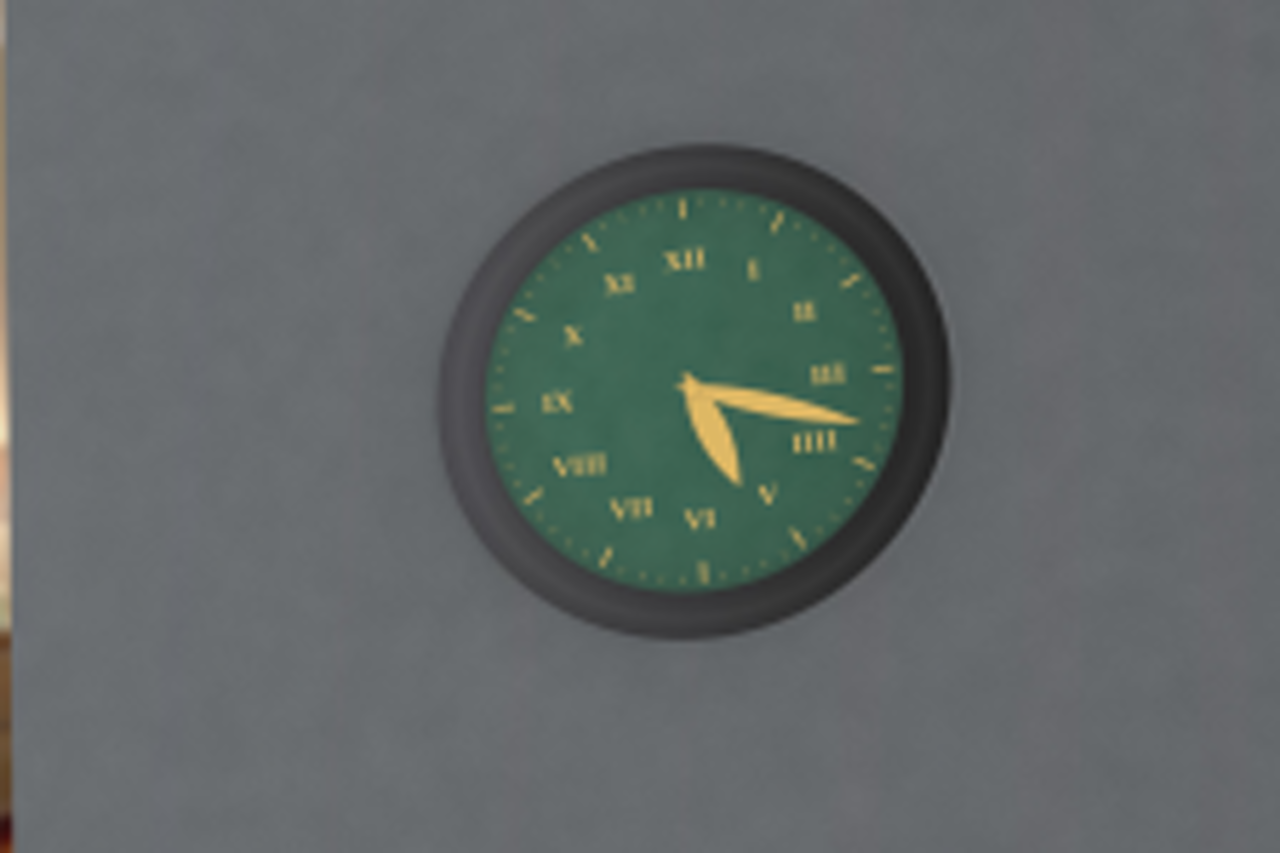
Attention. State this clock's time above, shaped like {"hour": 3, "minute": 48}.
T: {"hour": 5, "minute": 18}
